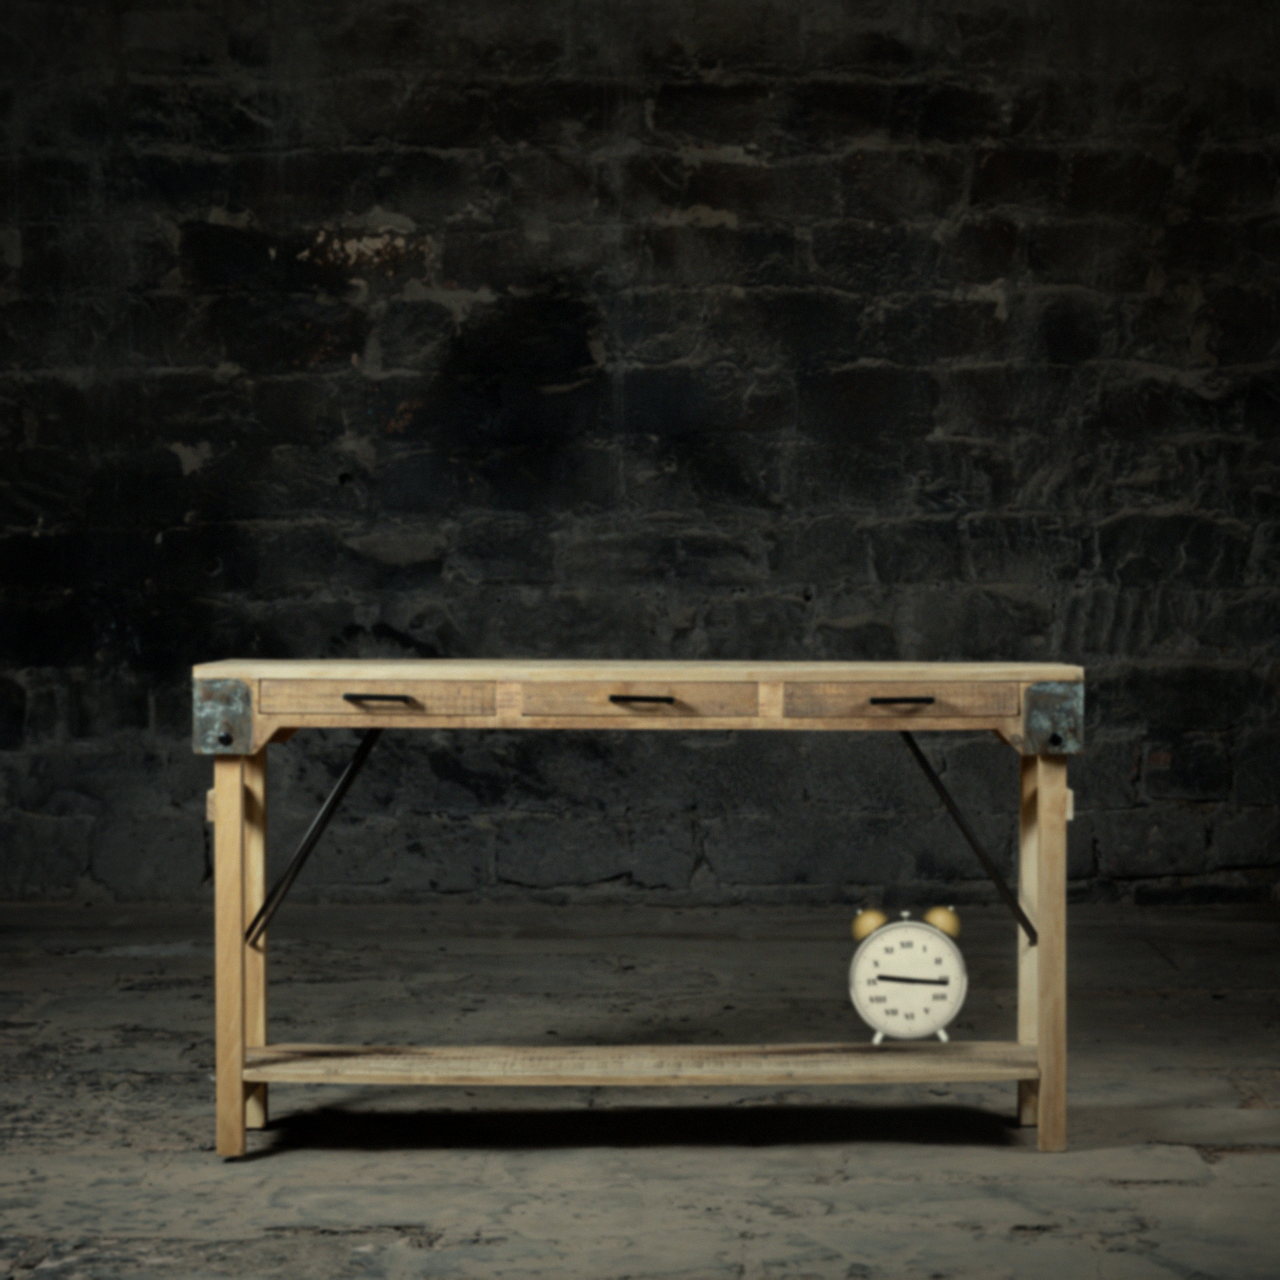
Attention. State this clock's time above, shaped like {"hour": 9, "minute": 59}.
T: {"hour": 9, "minute": 16}
